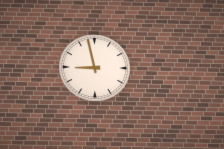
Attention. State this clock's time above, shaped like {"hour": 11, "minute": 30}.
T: {"hour": 8, "minute": 58}
